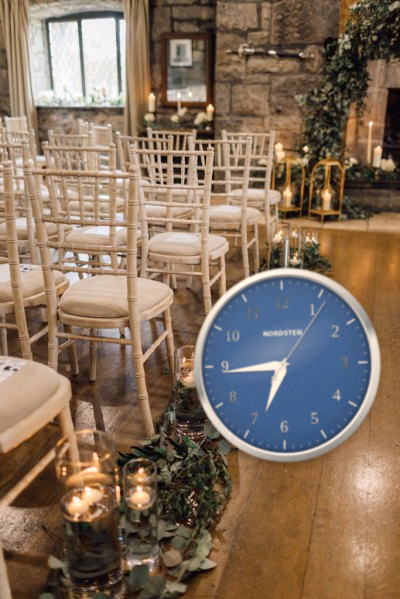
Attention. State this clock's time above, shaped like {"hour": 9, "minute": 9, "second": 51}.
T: {"hour": 6, "minute": 44, "second": 6}
